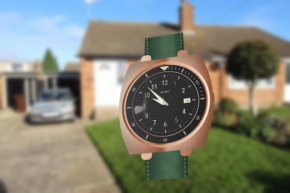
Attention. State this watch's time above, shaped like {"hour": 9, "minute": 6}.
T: {"hour": 9, "minute": 53}
